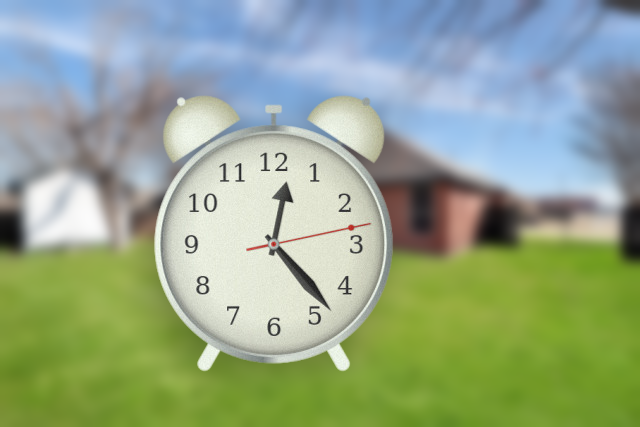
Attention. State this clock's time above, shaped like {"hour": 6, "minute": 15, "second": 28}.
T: {"hour": 12, "minute": 23, "second": 13}
